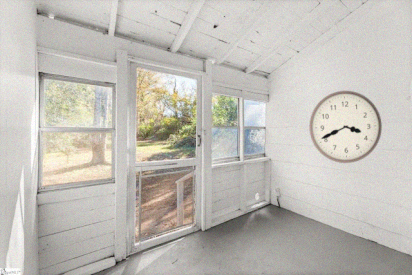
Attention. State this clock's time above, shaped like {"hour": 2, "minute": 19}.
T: {"hour": 3, "minute": 41}
